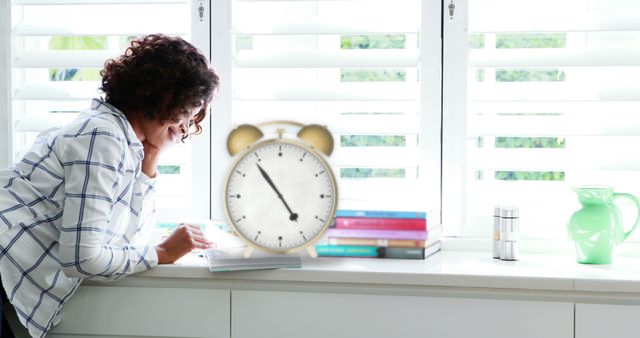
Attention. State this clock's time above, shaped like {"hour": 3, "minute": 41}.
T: {"hour": 4, "minute": 54}
